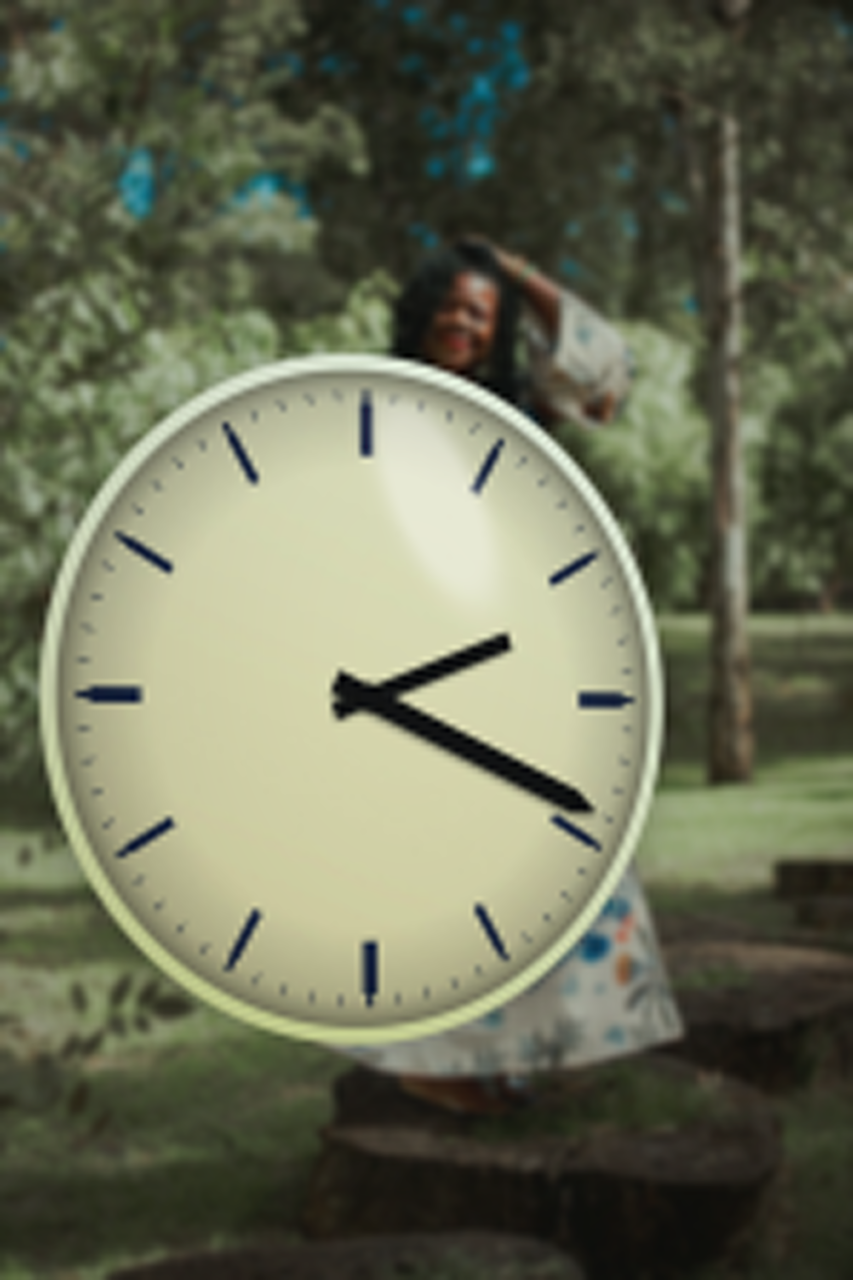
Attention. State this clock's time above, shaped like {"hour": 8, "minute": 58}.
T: {"hour": 2, "minute": 19}
